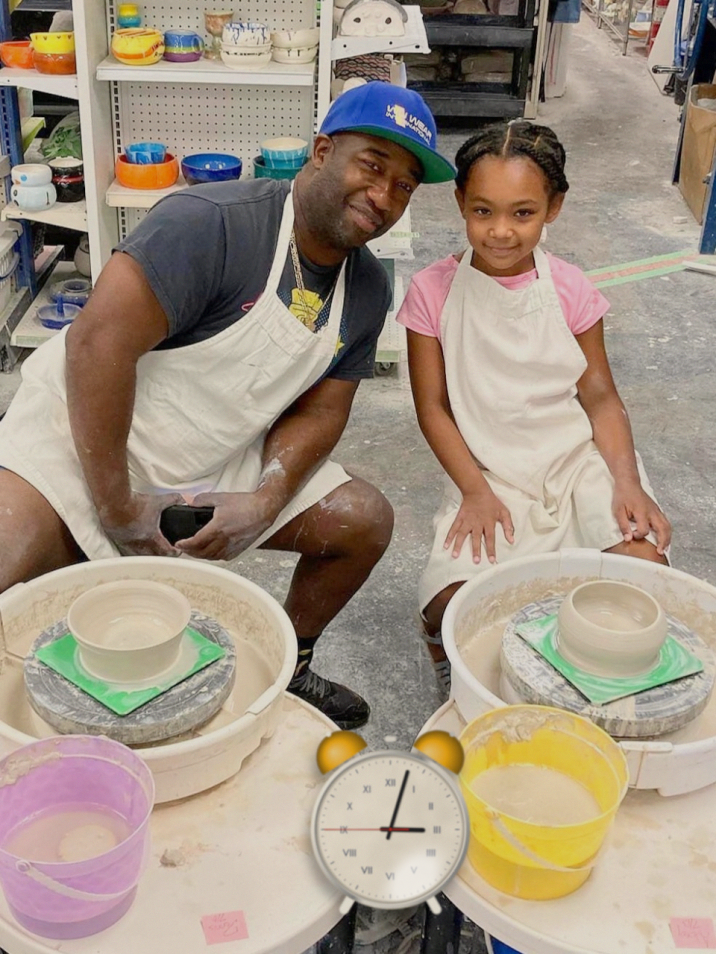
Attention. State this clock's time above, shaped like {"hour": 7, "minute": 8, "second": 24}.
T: {"hour": 3, "minute": 2, "second": 45}
